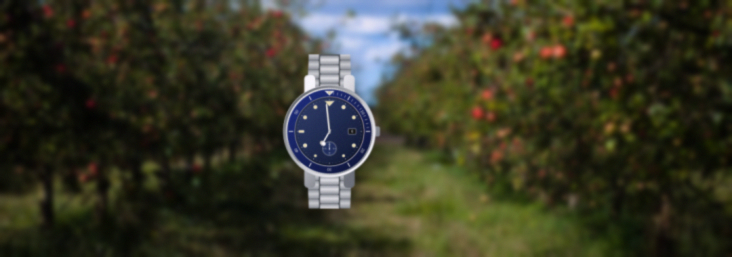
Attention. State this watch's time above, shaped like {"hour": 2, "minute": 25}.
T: {"hour": 6, "minute": 59}
